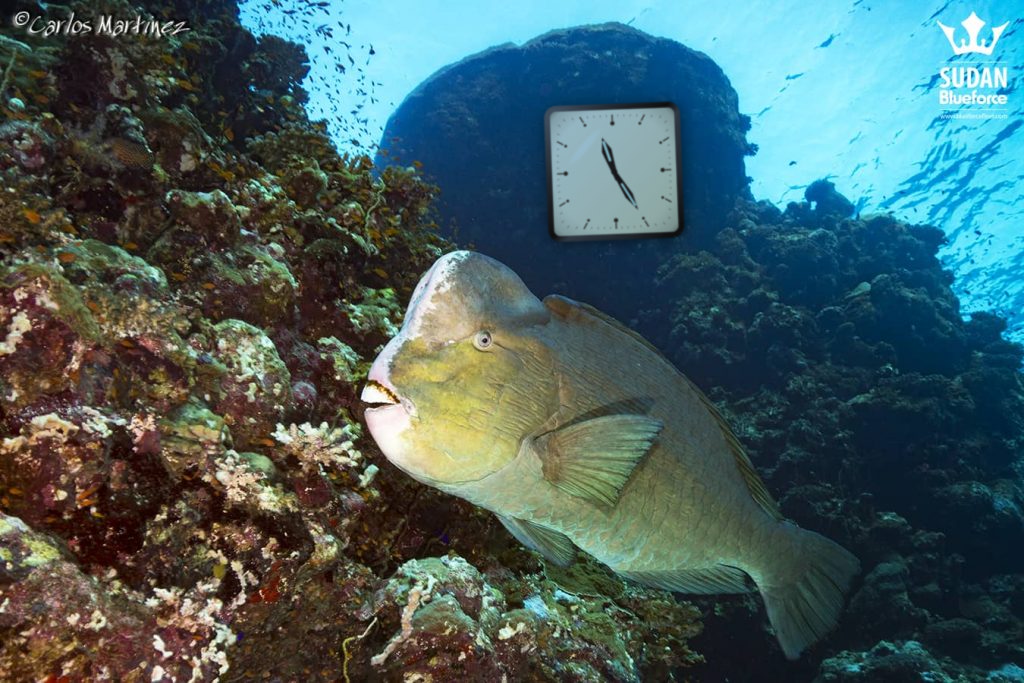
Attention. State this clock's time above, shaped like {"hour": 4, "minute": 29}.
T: {"hour": 11, "minute": 25}
